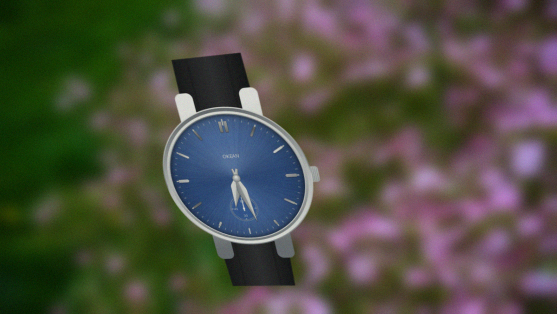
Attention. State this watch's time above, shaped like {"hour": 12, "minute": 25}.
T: {"hour": 6, "minute": 28}
